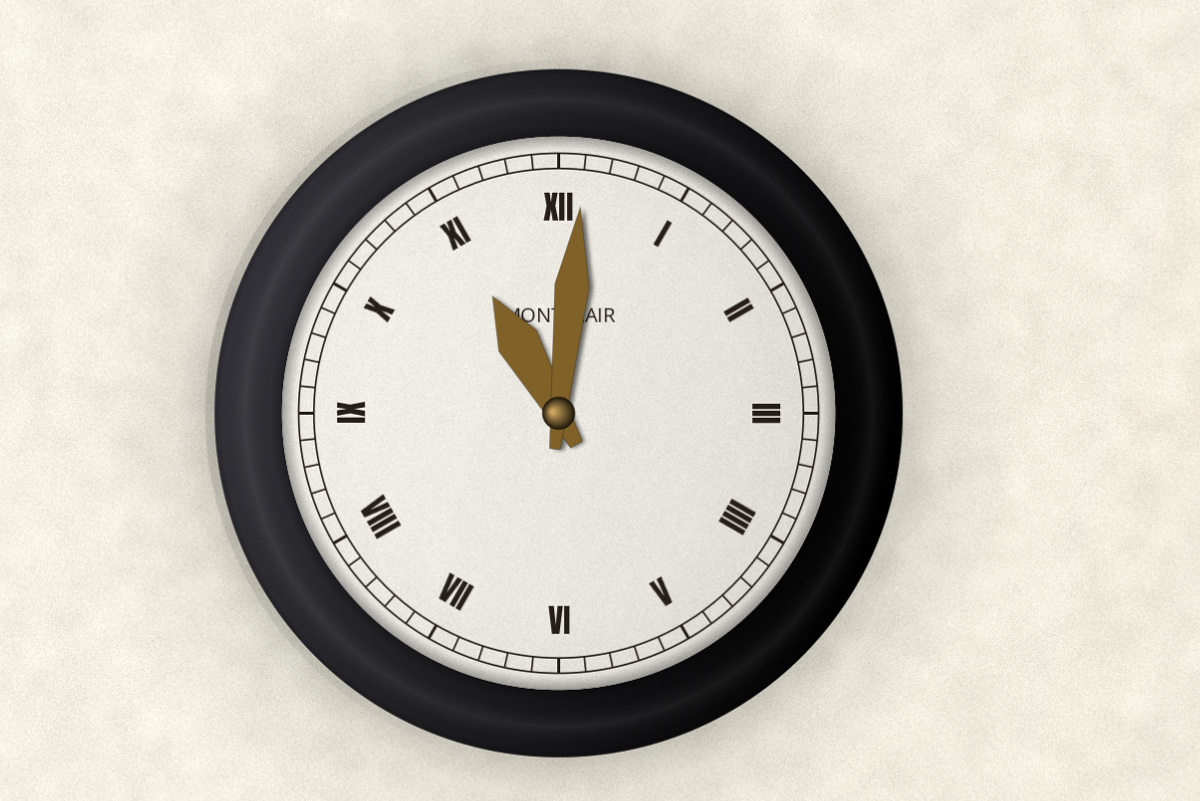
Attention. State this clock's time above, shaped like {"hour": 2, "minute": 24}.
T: {"hour": 11, "minute": 1}
